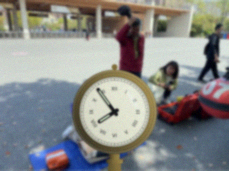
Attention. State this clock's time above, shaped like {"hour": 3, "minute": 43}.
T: {"hour": 7, "minute": 54}
